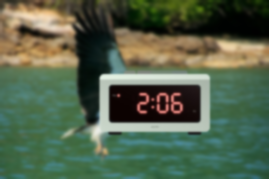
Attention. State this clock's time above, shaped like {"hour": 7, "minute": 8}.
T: {"hour": 2, "minute": 6}
